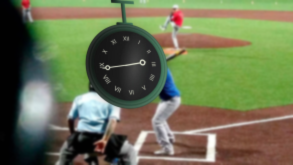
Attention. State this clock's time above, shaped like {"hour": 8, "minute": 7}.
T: {"hour": 2, "minute": 44}
